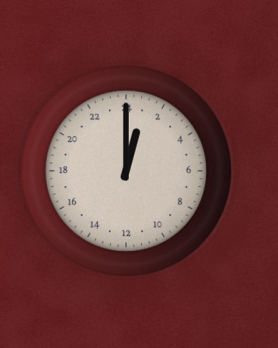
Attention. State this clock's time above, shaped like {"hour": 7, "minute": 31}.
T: {"hour": 1, "minute": 0}
